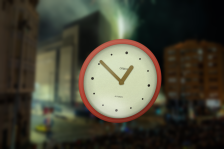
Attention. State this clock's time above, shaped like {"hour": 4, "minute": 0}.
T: {"hour": 12, "minute": 51}
